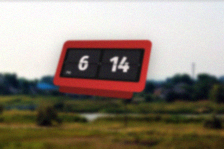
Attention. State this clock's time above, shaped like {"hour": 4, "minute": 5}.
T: {"hour": 6, "minute": 14}
